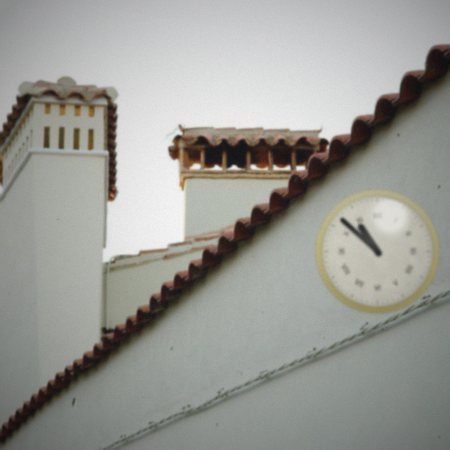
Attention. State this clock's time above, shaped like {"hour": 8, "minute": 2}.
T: {"hour": 10, "minute": 52}
